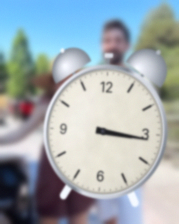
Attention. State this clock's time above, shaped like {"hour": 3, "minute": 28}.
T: {"hour": 3, "minute": 16}
